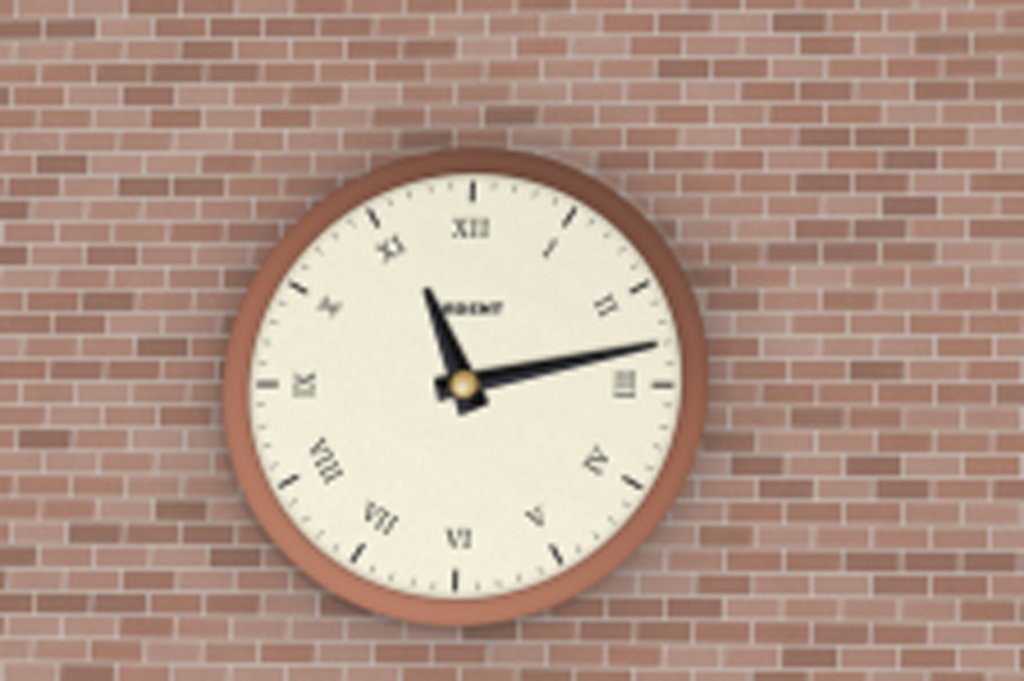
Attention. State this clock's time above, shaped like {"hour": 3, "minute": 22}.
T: {"hour": 11, "minute": 13}
